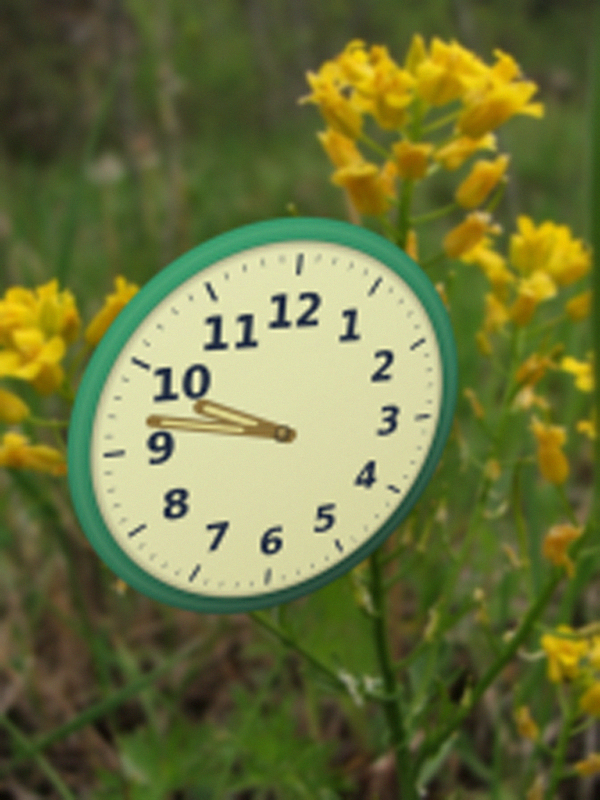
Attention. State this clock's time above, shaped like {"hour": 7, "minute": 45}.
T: {"hour": 9, "minute": 47}
